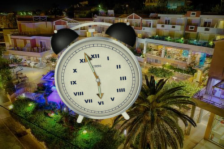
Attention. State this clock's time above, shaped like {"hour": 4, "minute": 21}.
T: {"hour": 5, "minute": 57}
